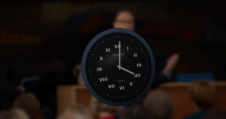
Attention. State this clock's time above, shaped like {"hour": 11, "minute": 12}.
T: {"hour": 4, "minute": 1}
